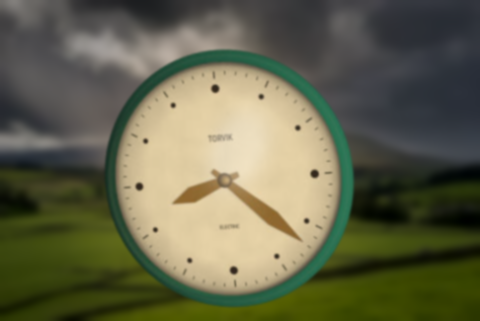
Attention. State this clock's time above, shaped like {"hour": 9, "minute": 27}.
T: {"hour": 8, "minute": 22}
